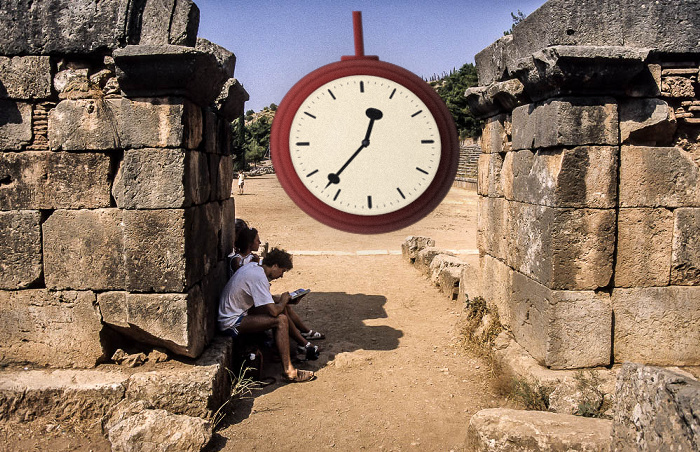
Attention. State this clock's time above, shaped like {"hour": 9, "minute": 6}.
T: {"hour": 12, "minute": 37}
